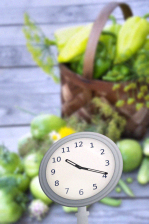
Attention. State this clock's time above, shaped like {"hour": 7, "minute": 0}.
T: {"hour": 10, "minute": 19}
